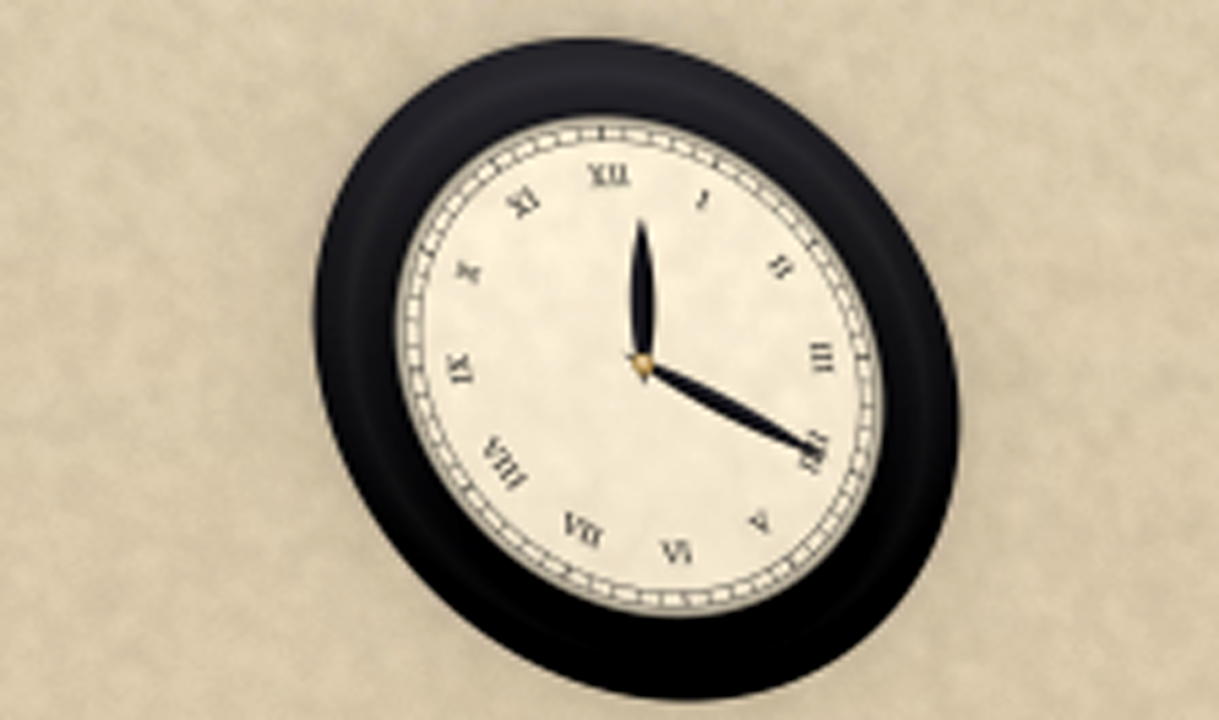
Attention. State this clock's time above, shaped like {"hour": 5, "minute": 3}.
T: {"hour": 12, "minute": 20}
